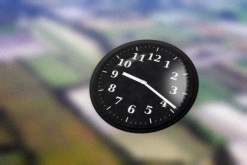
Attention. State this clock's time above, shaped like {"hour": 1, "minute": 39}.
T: {"hour": 9, "minute": 19}
